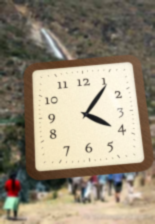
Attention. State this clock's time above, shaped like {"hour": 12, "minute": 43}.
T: {"hour": 4, "minute": 6}
